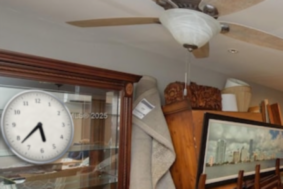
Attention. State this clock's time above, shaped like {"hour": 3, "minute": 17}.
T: {"hour": 5, "minute": 38}
